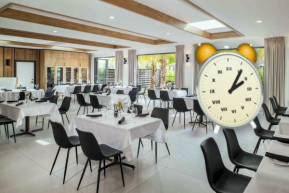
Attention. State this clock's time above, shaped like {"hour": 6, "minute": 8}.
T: {"hour": 2, "minute": 6}
